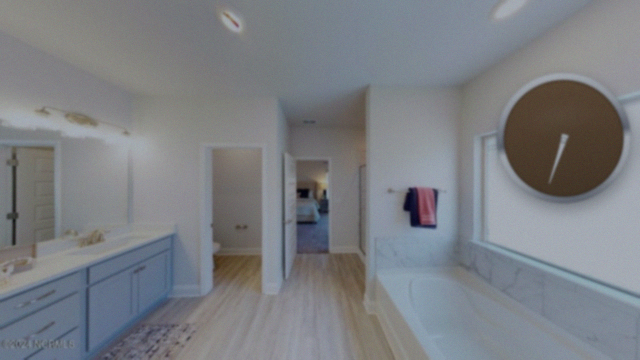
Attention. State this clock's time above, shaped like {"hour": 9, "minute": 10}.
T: {"hour": 6, "minute": 33}
